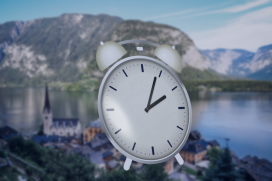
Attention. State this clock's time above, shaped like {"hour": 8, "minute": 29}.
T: {"hour": 2, "minute": 4}
